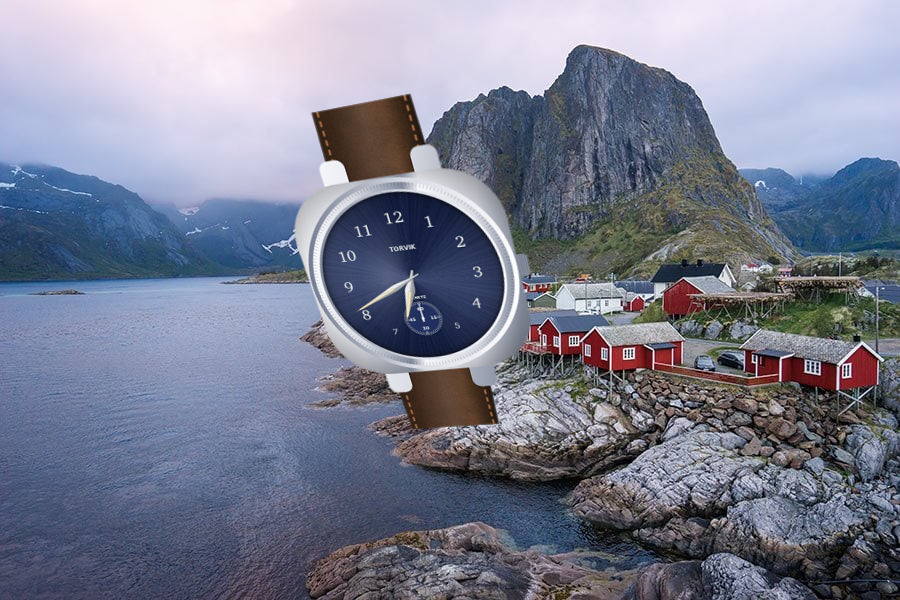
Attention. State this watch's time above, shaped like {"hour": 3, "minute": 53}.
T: {"hour": 6, "minute": 41}
